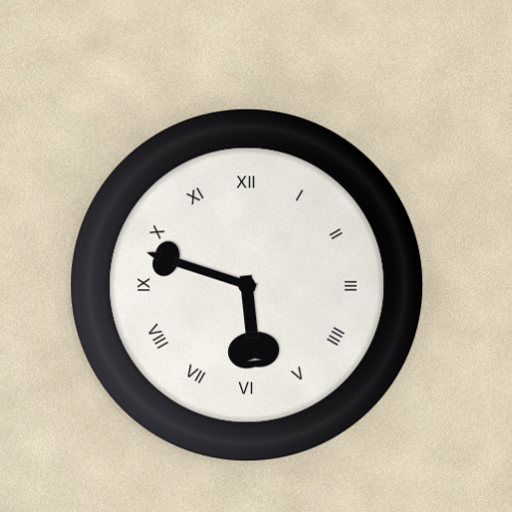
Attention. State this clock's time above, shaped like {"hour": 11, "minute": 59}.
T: {"hour": 5, "minute": 48}
